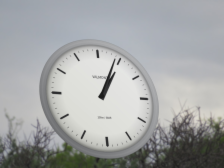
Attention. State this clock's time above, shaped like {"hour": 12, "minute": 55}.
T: {"hour": 1, "minute": 4}
